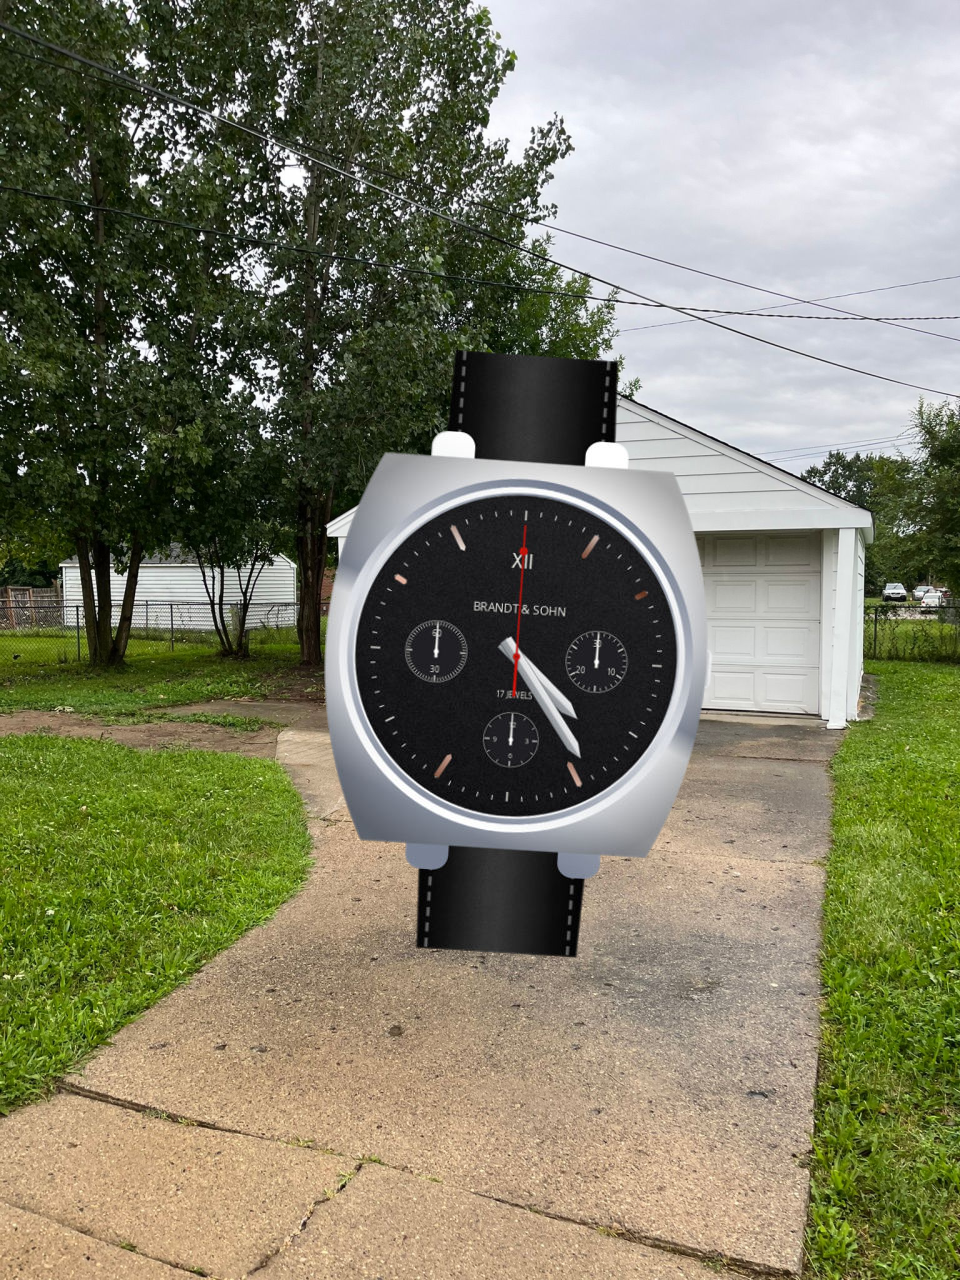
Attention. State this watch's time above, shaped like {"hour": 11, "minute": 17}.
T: {"hour": 4, "minute": 24}
